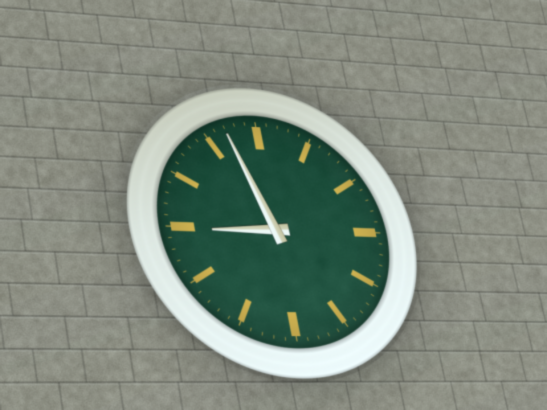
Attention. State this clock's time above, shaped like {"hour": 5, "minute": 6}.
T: {"hour": 8, "minute": 57}
